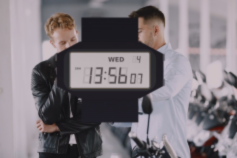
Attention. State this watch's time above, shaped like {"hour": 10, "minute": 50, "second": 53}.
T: {"hour": 13, "minute": 56, "second": 7}
